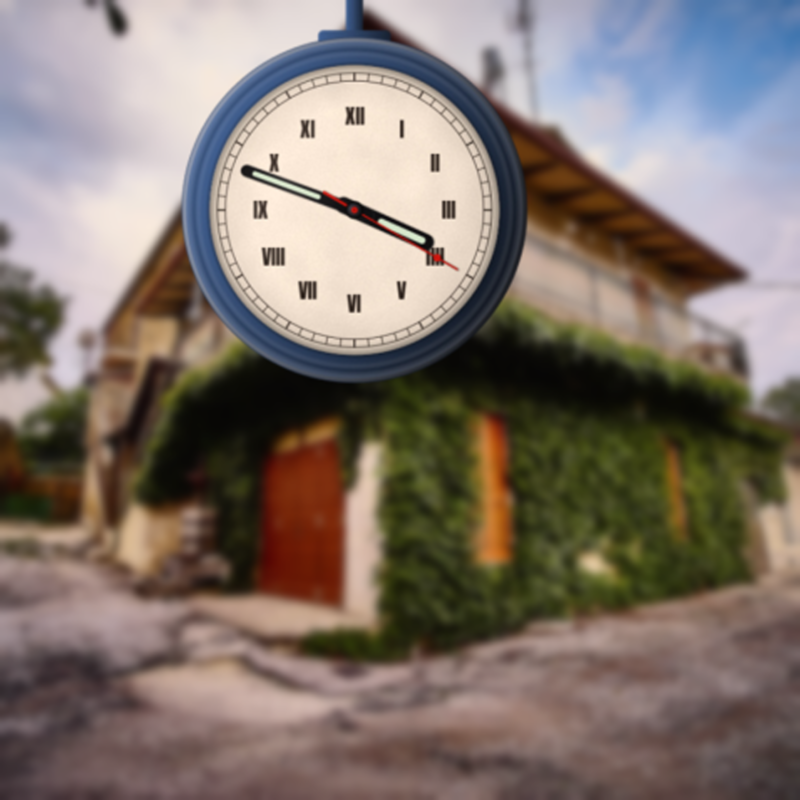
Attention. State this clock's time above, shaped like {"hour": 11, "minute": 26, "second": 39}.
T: {"hour": 3, "minute": 48, "second": 20}
